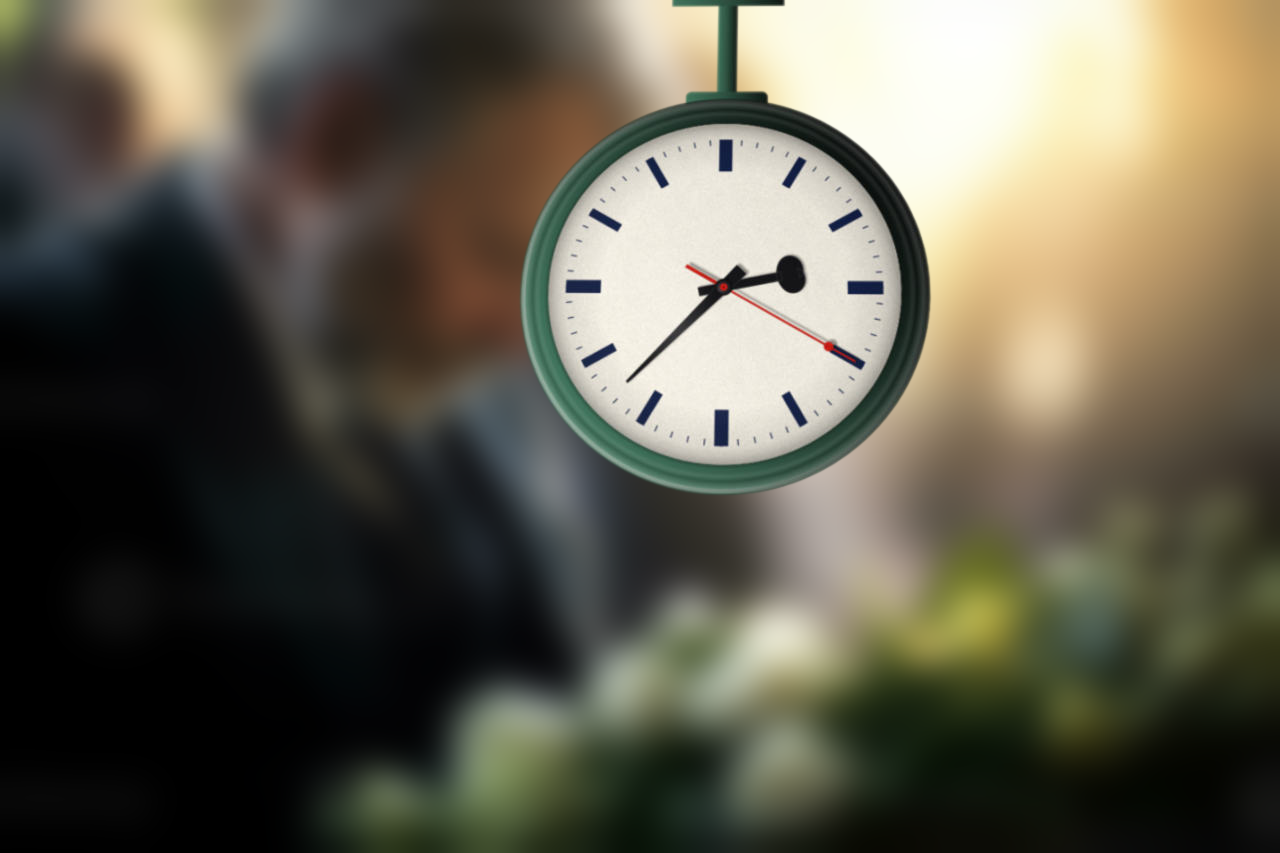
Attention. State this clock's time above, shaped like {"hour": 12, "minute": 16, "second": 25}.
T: {"hour": 2, "minute": 37, "second": 20}
